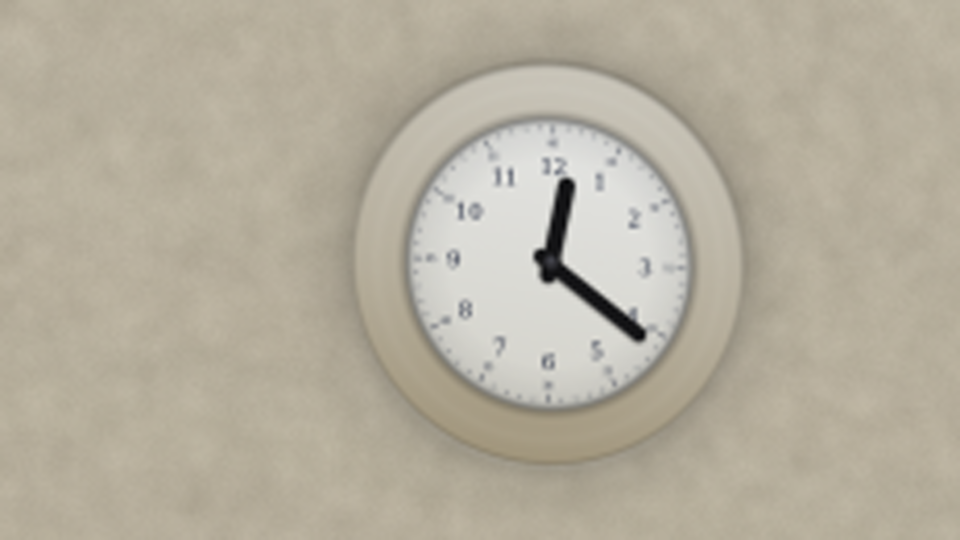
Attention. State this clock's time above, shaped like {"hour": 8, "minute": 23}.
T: {"hour": 12, "minute": 21}
